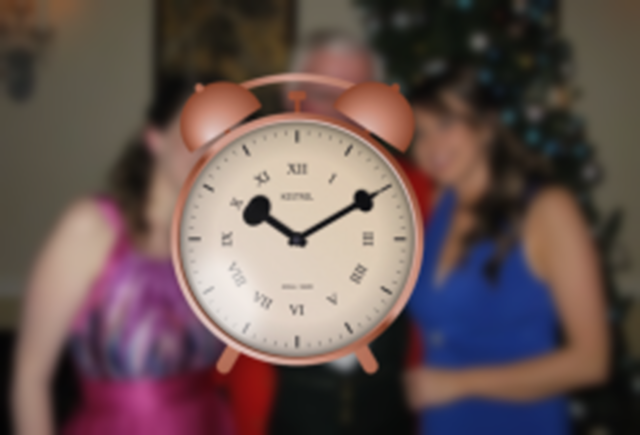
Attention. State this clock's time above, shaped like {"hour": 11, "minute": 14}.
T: {"hour": 10, "minute": 10}
